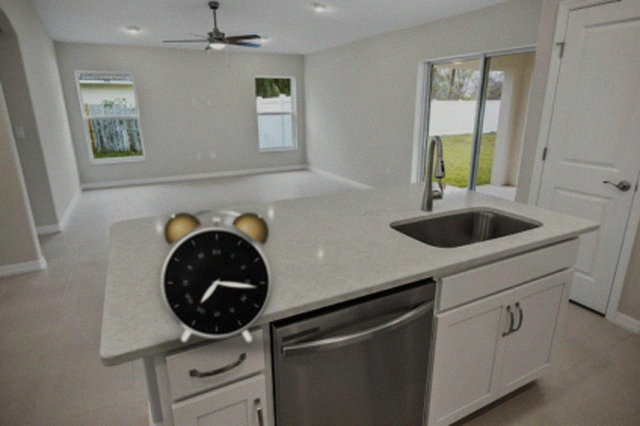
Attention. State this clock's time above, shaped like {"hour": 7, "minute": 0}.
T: {"hour": 7, "minute": 16}
